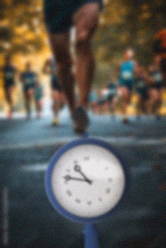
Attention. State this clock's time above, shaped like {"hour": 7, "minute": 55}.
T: {"hour": 10, "minute": 47}
